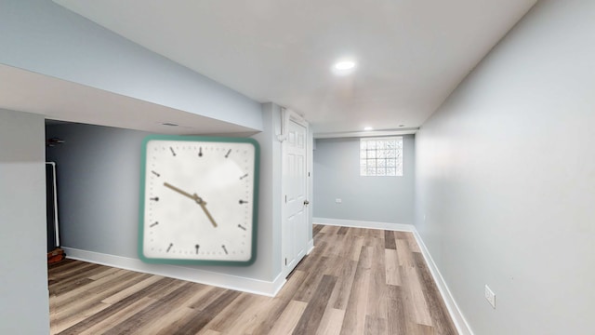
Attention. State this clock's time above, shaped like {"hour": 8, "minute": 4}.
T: {"hour": 4, "minute": 49}
